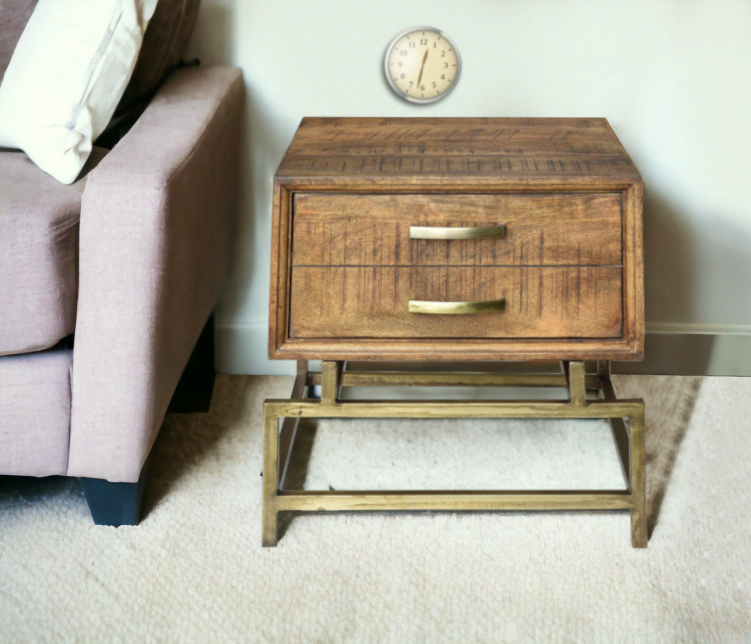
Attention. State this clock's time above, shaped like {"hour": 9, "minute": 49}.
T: {"hour": 12, "minute": 32}
